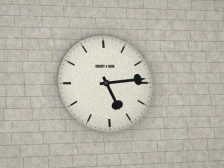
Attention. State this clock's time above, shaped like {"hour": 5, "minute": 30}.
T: {"hour": 5, "minute": 14}
